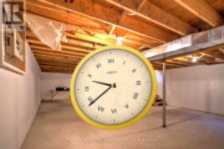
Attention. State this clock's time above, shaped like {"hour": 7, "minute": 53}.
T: {"hour": 9, "minute": 39}
